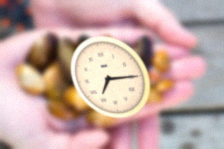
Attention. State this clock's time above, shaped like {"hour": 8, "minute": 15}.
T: {"hour": 7, "minute": 15}
